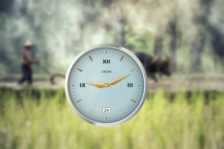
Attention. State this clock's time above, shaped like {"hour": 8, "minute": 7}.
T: {"hour": 9, "minute": 11}
